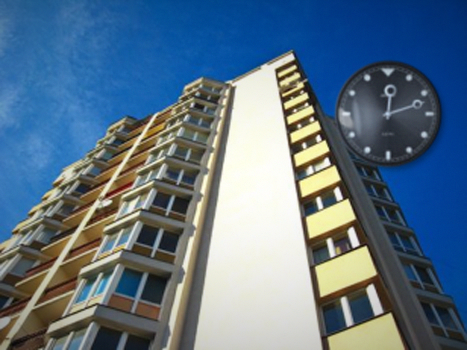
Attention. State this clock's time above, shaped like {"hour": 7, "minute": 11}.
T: {"hour": 12, "minute": 12}
